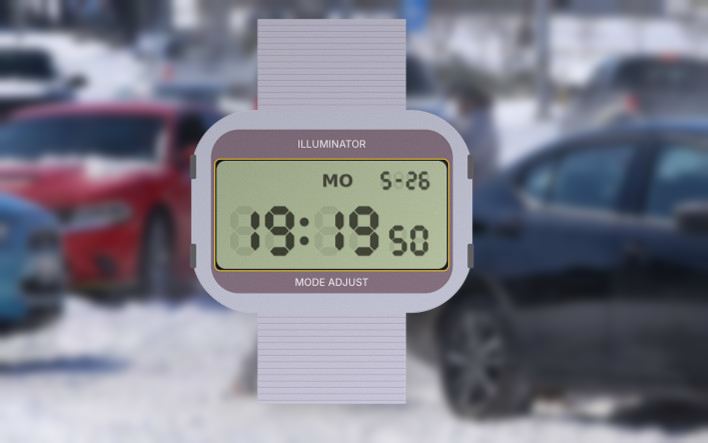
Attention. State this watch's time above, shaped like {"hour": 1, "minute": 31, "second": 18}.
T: {"hour": 19, "minute": 19, "second": 50}
